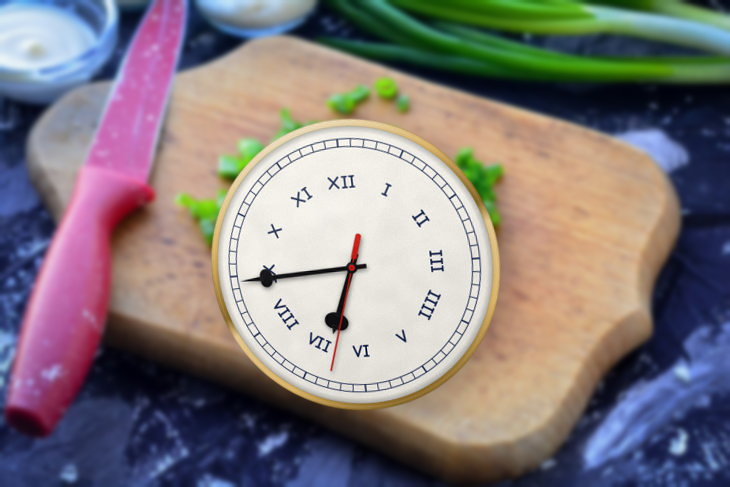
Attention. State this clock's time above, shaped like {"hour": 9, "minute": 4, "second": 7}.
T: {"hour": 6, "minute": 44, "second": 33}
